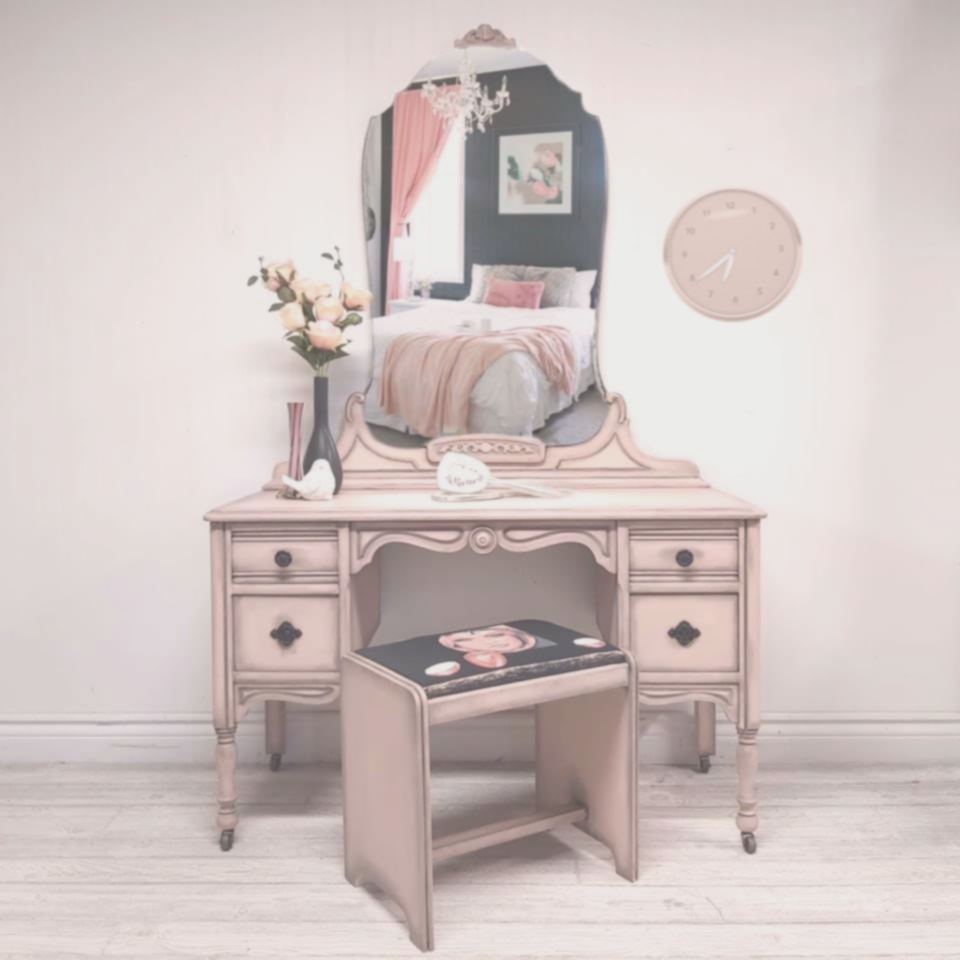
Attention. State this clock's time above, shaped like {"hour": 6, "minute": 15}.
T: {"hour": 6, "minute": 39}
